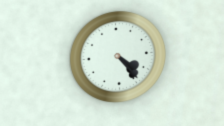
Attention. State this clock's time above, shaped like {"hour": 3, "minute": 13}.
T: {"hour": 4, "minute": 24}
